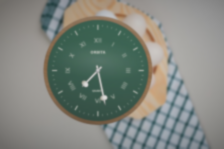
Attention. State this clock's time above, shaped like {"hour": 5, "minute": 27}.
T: {"hour": 7, "minute": 28}
